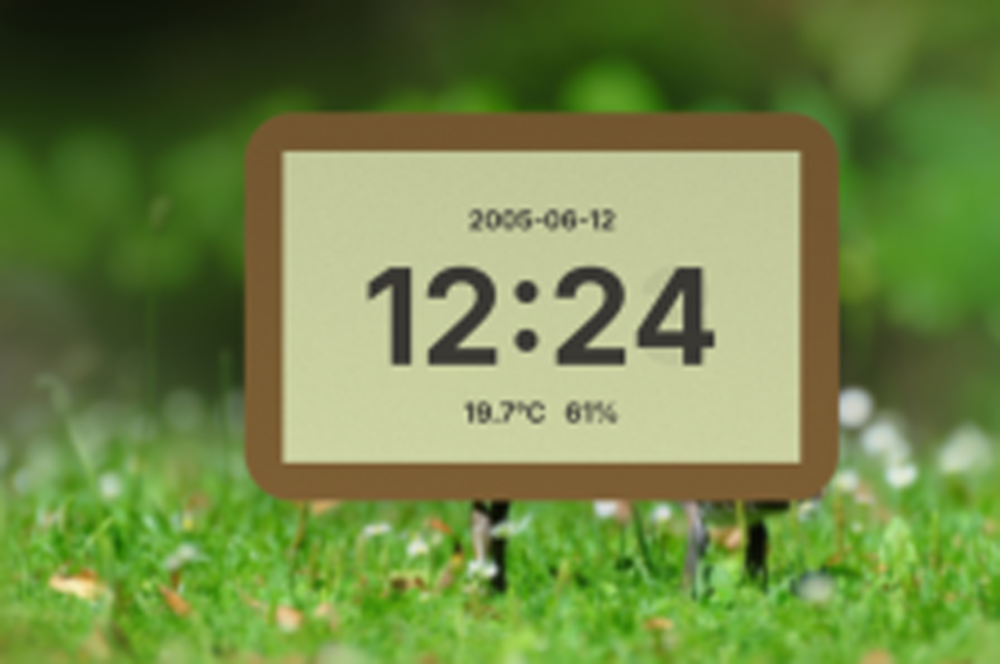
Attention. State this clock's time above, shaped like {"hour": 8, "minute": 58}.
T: {"hour": 12, "minute": 24}
